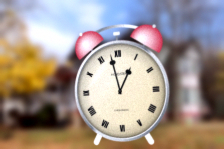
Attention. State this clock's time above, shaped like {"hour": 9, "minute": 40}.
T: {"hour": 12, "minute": 58}
